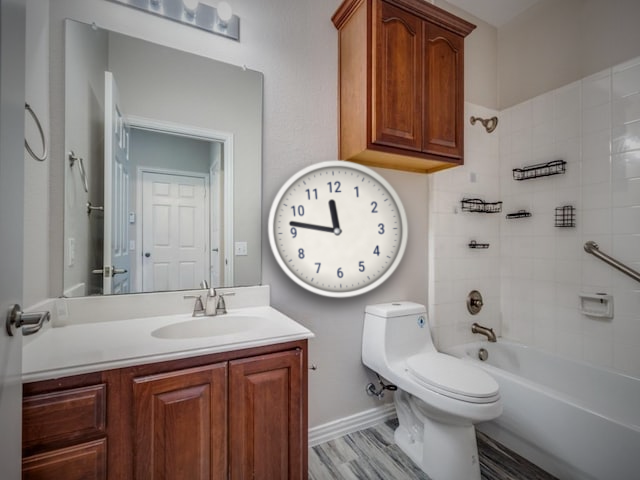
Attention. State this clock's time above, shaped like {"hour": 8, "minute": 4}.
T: {"hour": 11, "minute": 47}
